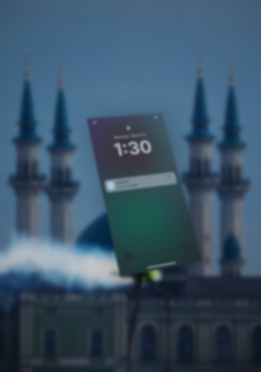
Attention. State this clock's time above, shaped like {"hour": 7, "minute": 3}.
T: {"hour": 1, "minute": 30}
